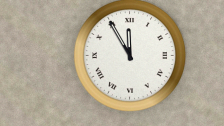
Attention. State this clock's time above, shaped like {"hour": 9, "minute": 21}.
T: {"hour": 11, "minute": 55}
